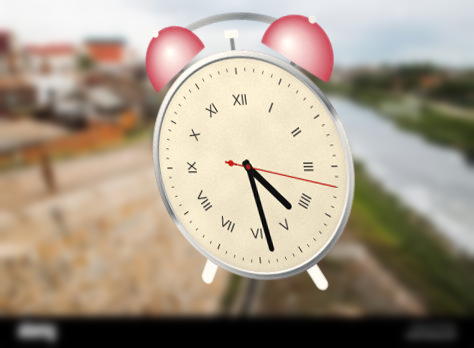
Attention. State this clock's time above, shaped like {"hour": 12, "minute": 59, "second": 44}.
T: {"hour": 4, "minute": 28, "second": 17}
